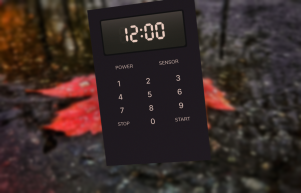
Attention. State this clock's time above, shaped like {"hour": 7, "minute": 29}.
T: {"hour": 12, "minute": 0}
